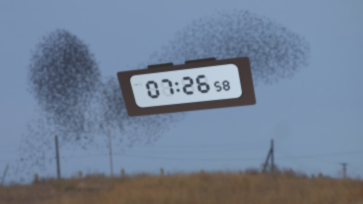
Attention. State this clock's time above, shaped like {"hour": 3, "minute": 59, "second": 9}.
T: {"hour": 7, "minute": 26, "second": 58}
